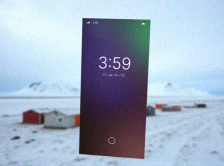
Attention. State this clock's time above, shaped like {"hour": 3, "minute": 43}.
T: {"hour": 3, "minute": 59}
